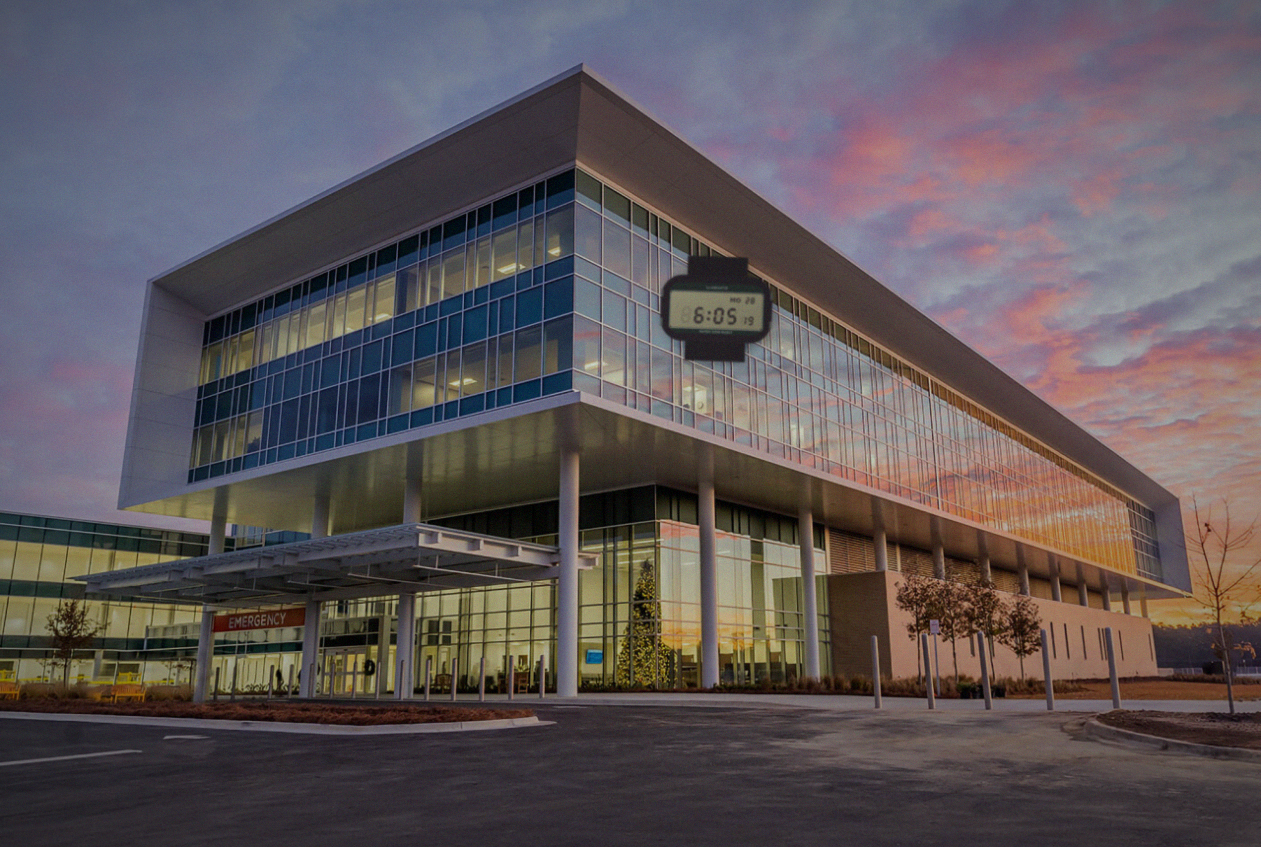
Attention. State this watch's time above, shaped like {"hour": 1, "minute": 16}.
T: {"hour": 6, "minute": 5}
